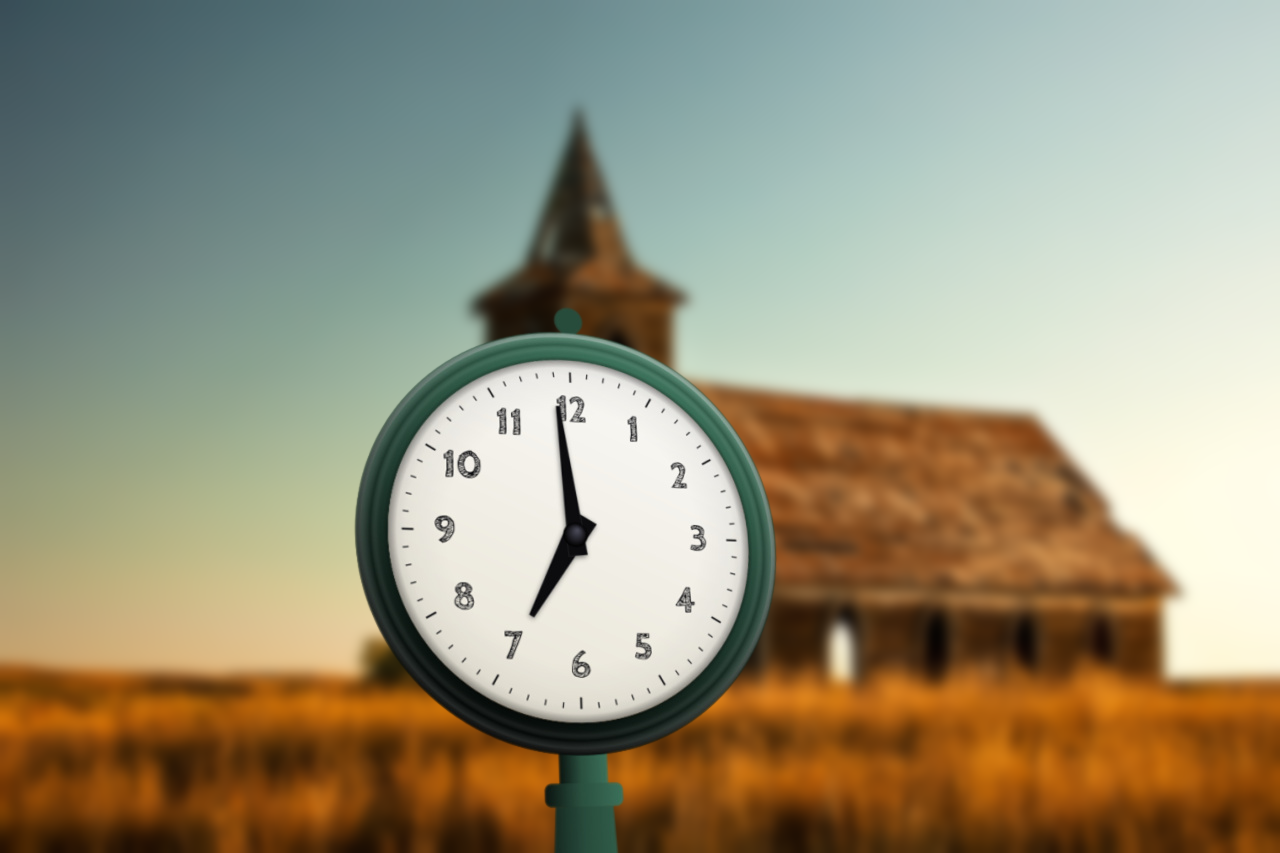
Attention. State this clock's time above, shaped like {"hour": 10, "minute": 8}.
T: {"hour": 6, "minute": 59}
